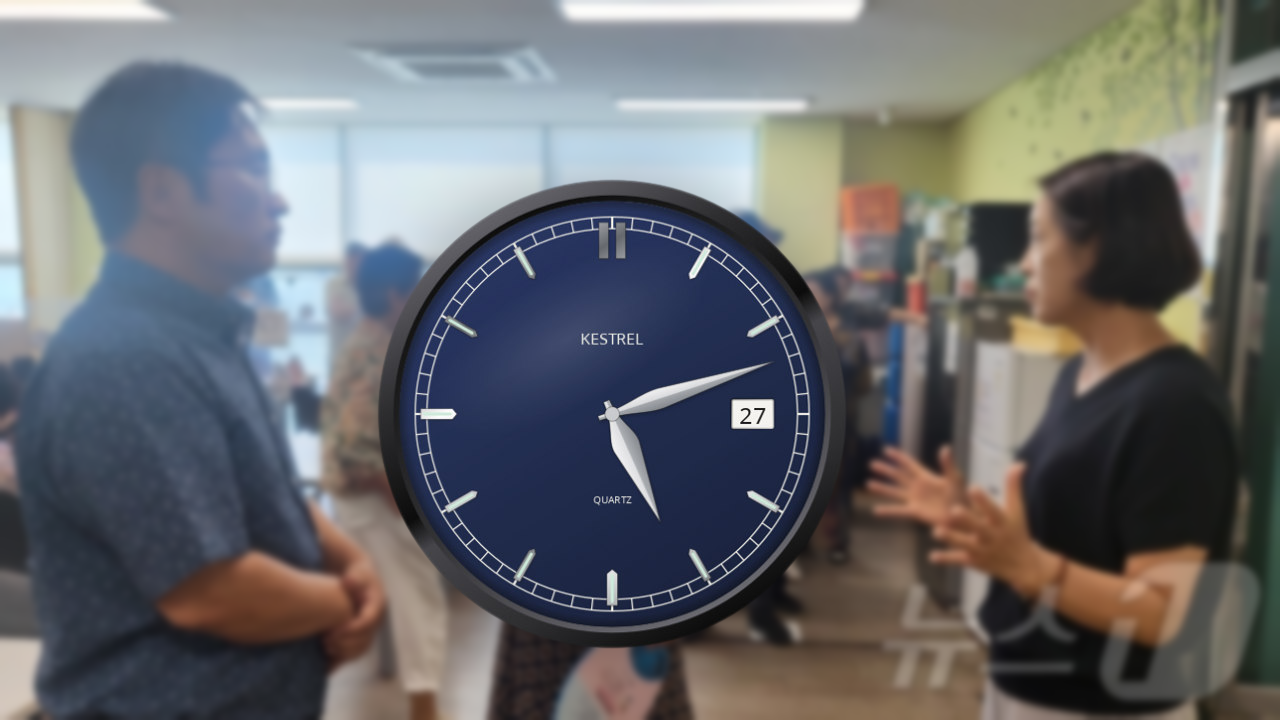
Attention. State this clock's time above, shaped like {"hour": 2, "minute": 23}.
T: {"hour": 5, "minute": 12}
